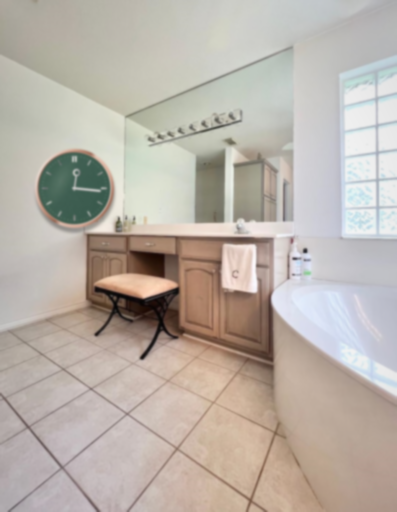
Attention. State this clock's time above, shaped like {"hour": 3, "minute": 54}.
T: {"hour": 12, "minute": 16}
